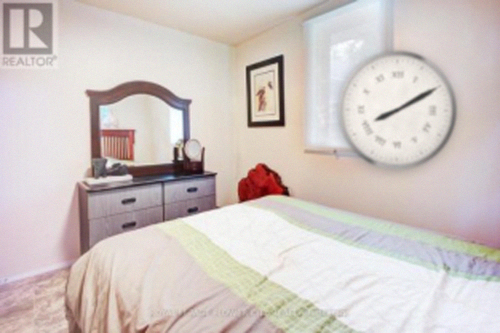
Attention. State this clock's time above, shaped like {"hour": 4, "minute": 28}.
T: {"hour": 8, "minute": 10}
